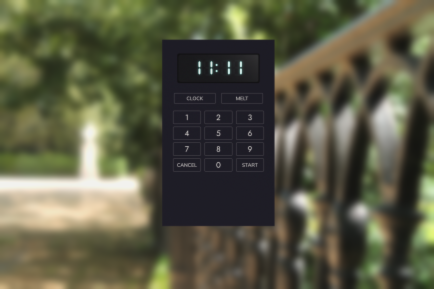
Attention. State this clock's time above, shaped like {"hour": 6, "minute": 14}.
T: {"hour": 11, "minute": 11}
